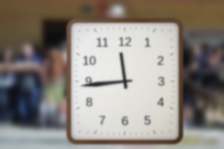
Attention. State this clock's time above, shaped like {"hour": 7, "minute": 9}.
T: {"hour": 11, "minute": 44}
